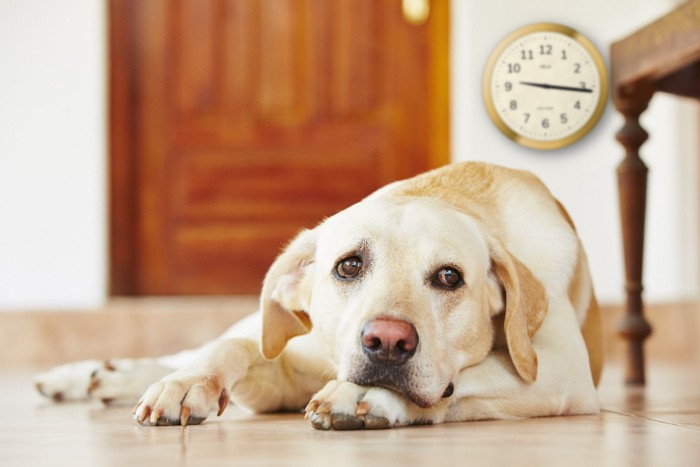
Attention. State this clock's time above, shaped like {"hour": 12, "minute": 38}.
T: {"hour": 9, "minute": 16}
